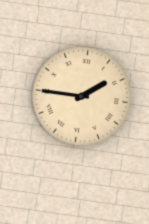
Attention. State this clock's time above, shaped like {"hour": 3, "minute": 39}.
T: {"hour": 1, "minute": 45}
